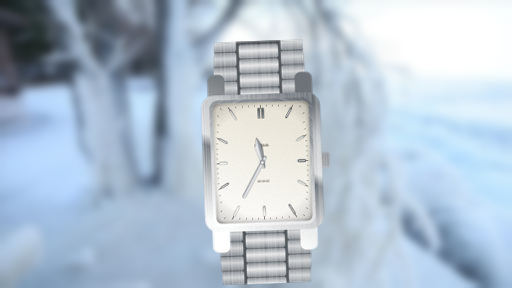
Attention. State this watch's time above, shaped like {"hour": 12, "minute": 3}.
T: {"hour": 11, "minute": 35}
